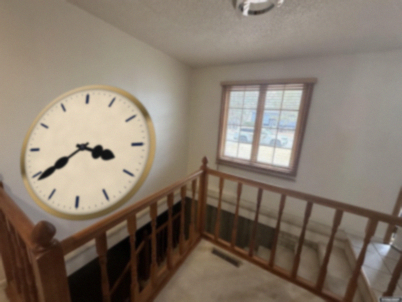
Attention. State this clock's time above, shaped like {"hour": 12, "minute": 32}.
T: {"hour": 3, "minute": 39}
